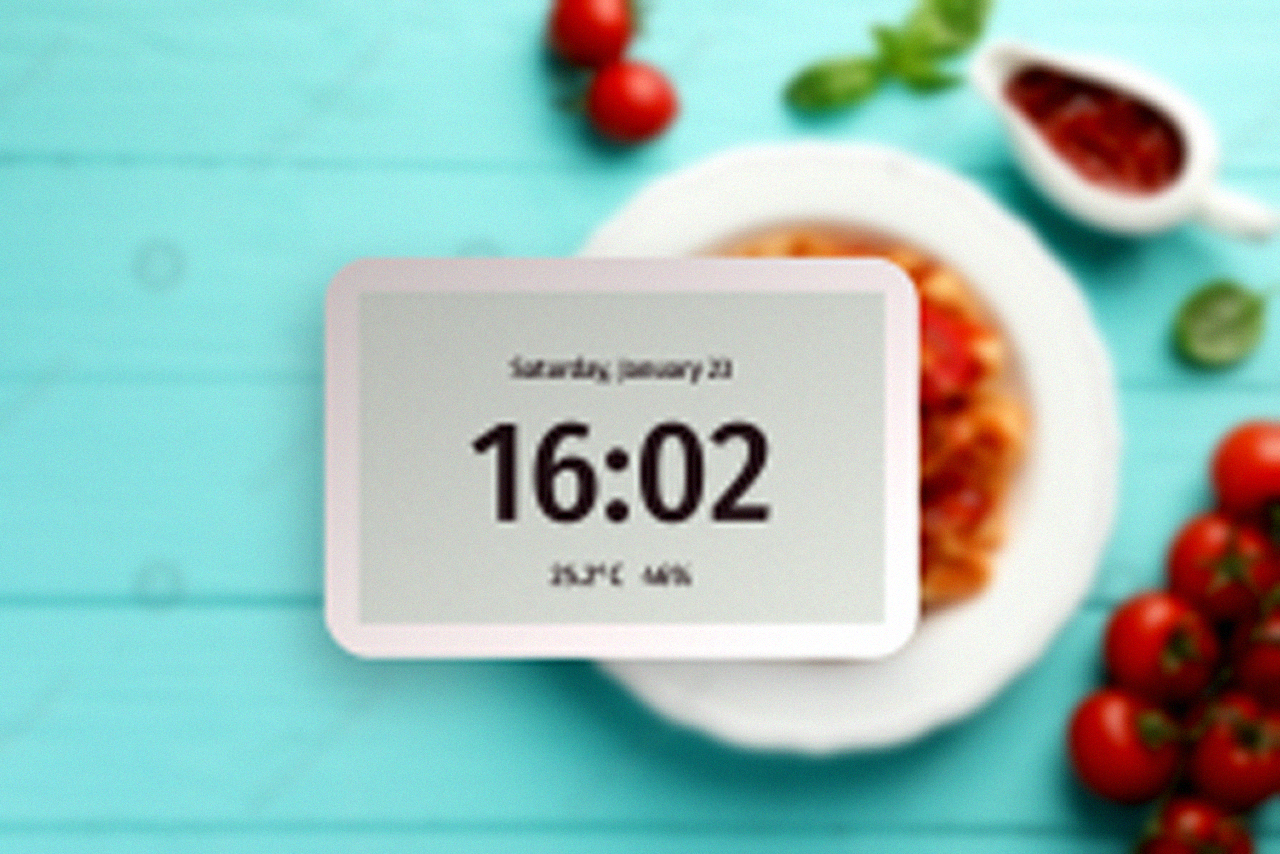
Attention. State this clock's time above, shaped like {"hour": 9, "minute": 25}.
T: {"hour": 16, "minute": 2}
